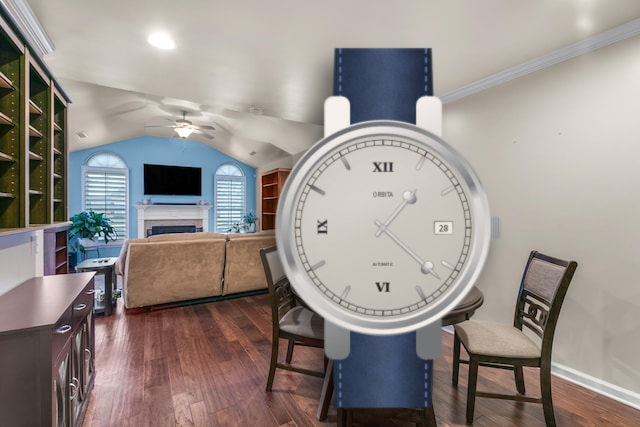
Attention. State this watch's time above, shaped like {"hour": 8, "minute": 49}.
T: {"hour": 1, "minute": 22}
